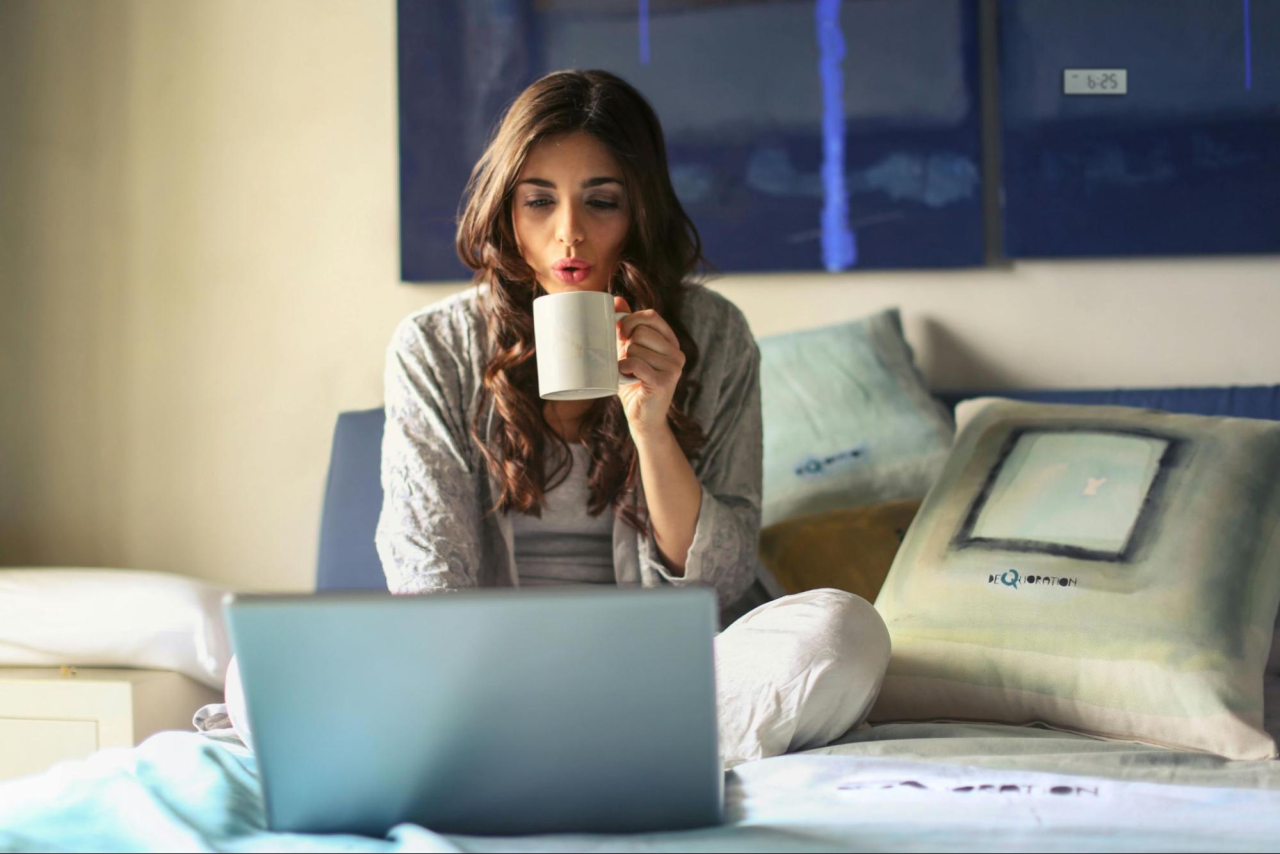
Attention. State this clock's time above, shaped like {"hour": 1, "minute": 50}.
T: {"hour": 6, "minute": 25}
